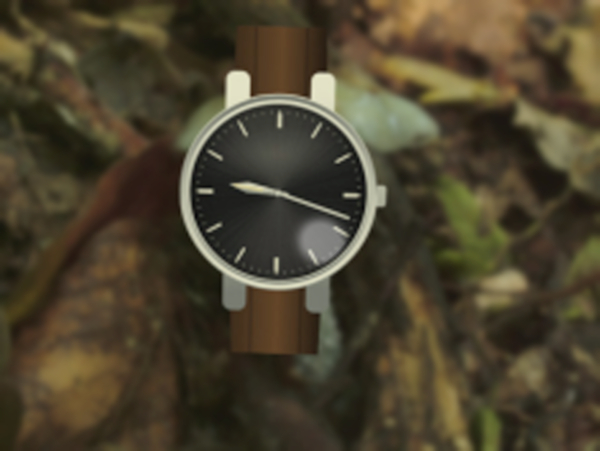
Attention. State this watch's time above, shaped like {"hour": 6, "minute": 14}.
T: {"hour": 9, "minute": 18}
